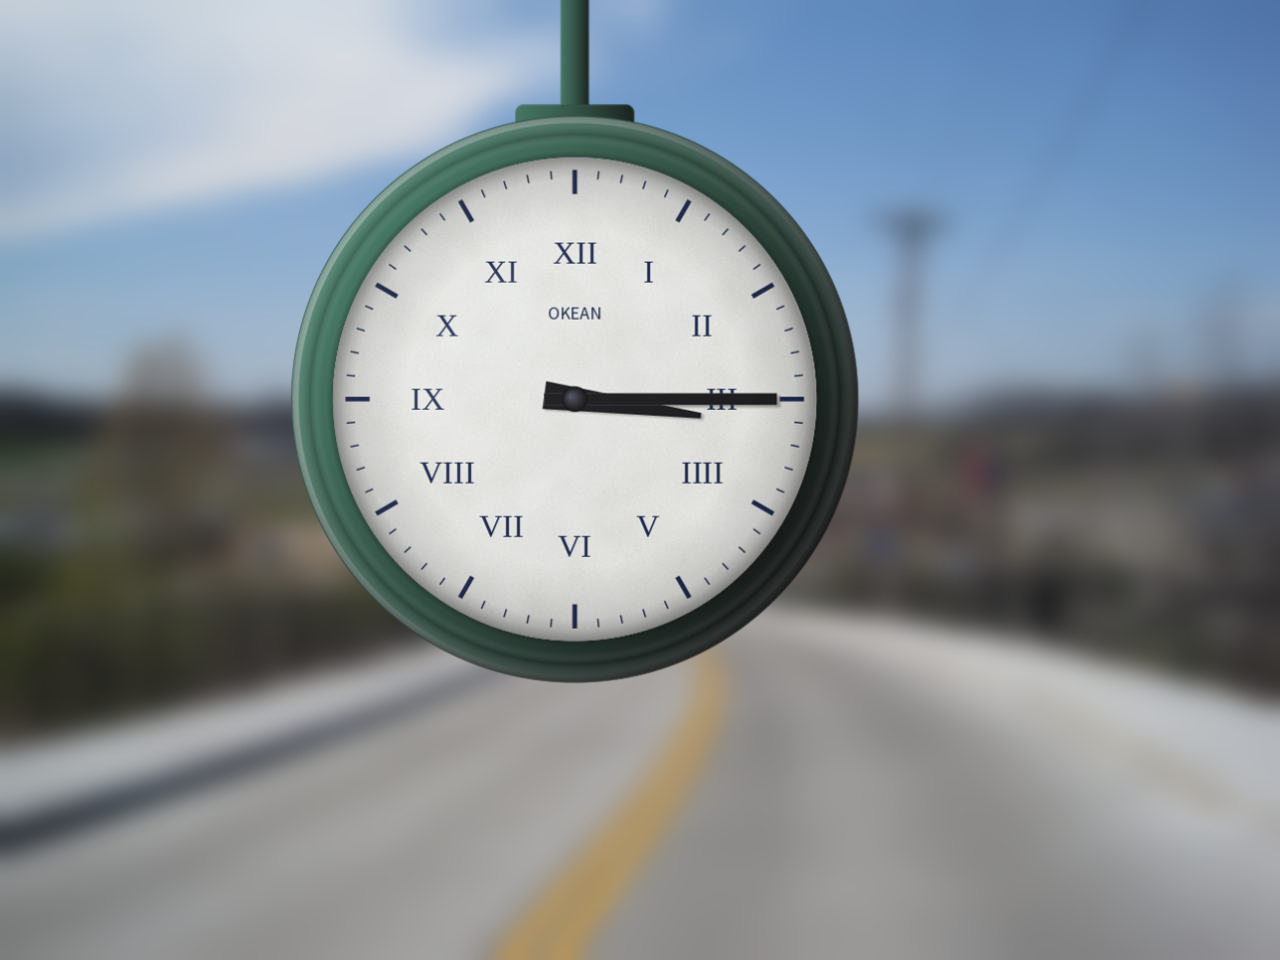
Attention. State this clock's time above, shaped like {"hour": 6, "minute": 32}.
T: {"hour": 3, "minute": 15}
